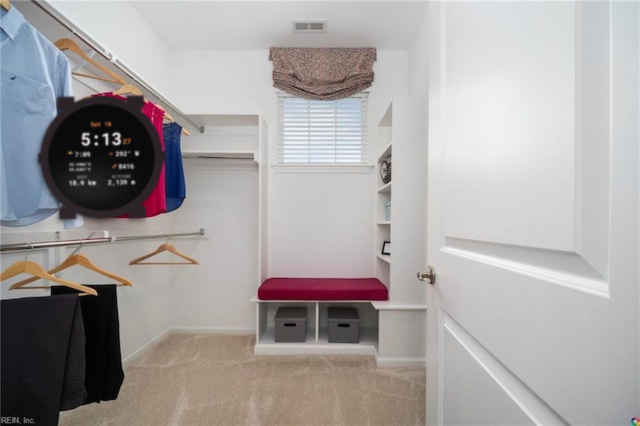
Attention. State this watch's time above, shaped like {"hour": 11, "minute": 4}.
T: {"hour": 5, "minute": 13}
